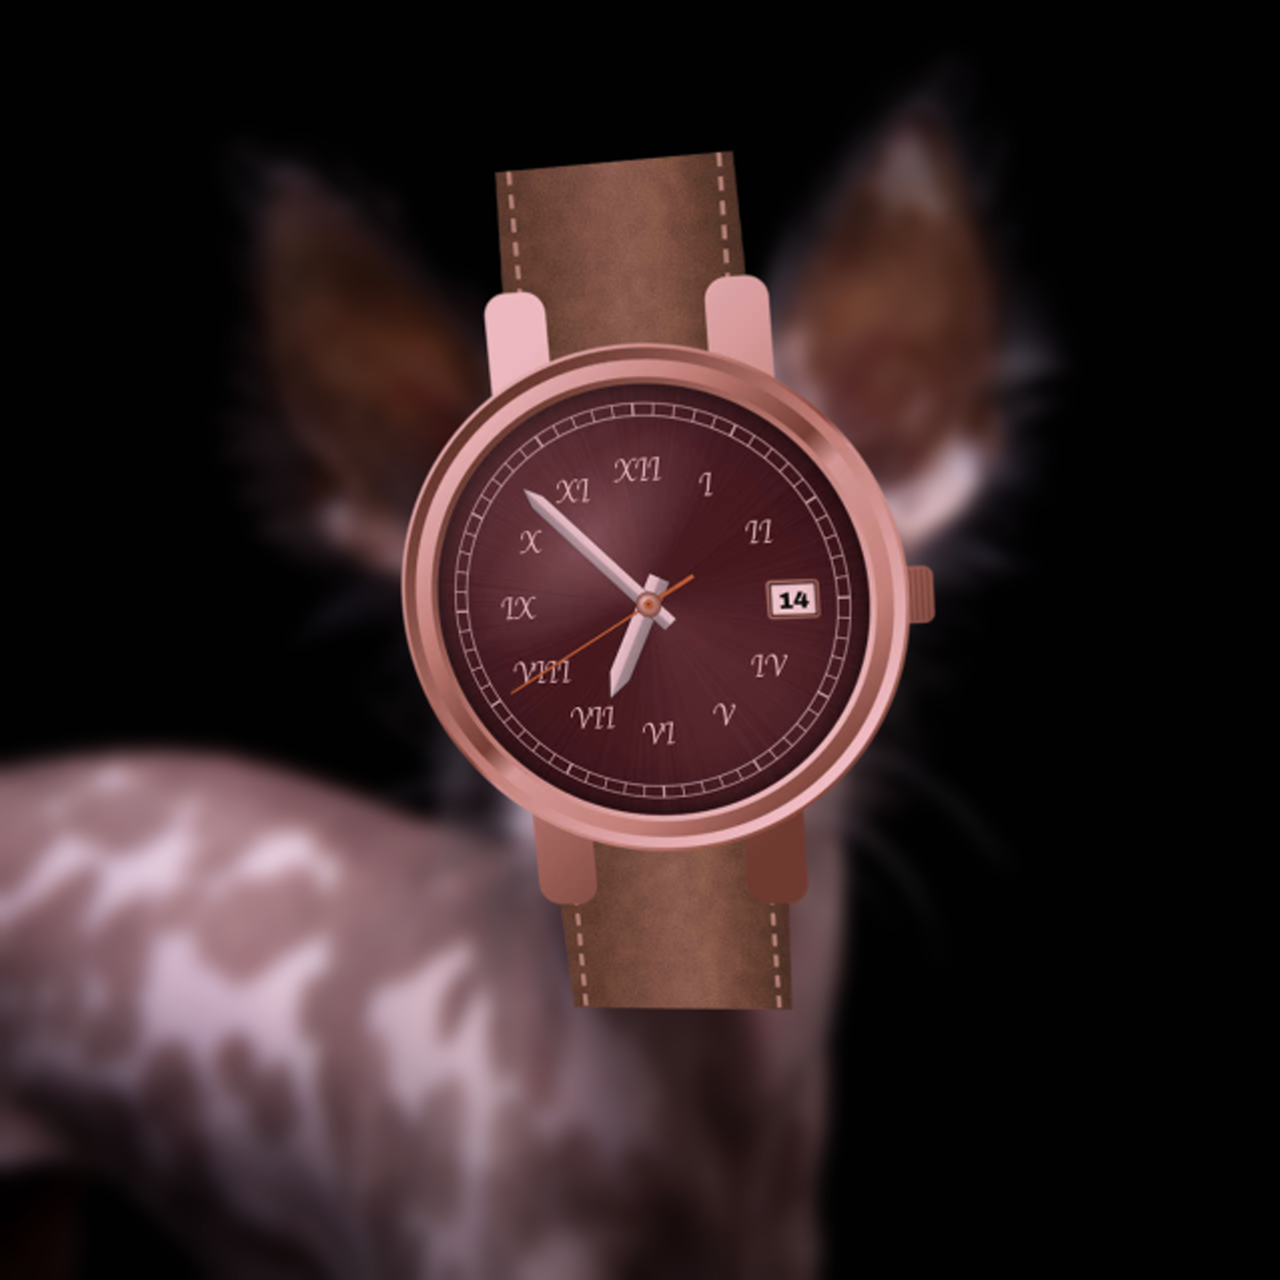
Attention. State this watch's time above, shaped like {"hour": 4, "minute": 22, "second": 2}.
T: {"hour": 6, "minute": 52, "second": 40}
